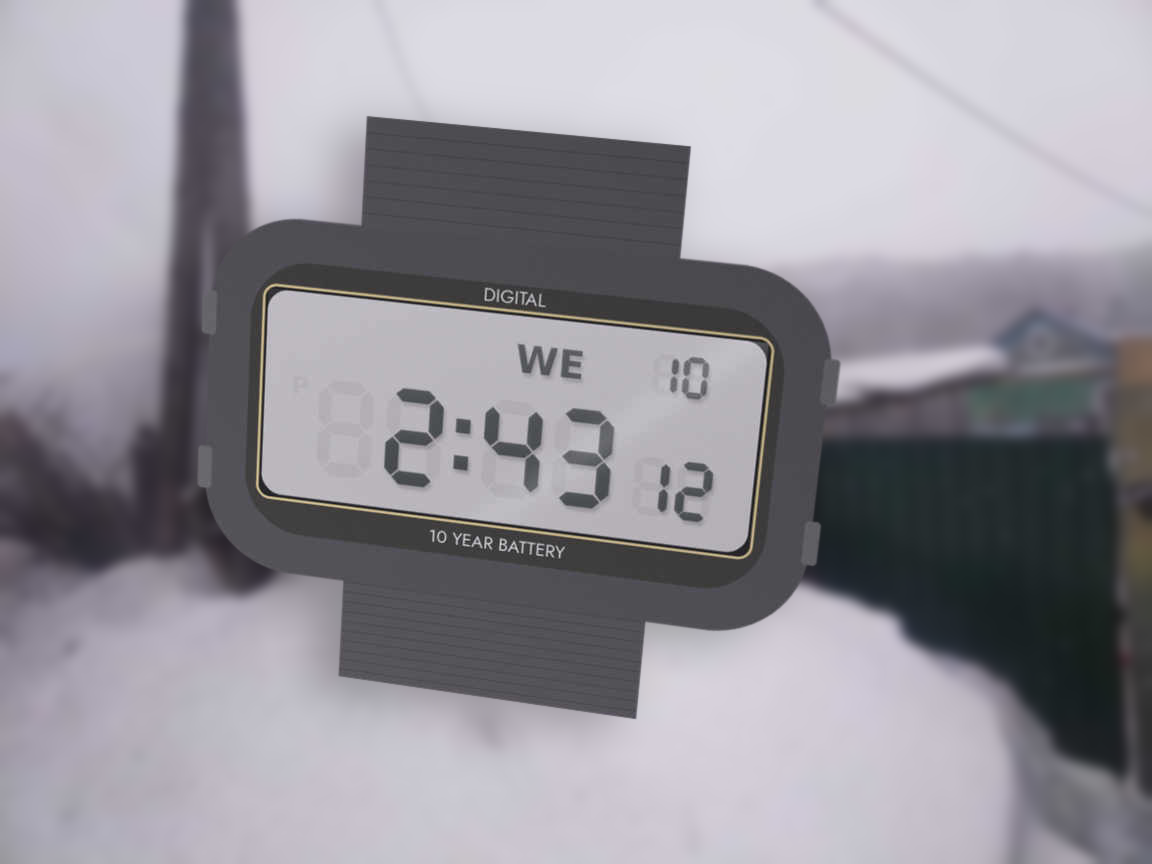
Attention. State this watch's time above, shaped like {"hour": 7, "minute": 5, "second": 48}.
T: {"hour": 2, "minute": 43, "second": 12}
